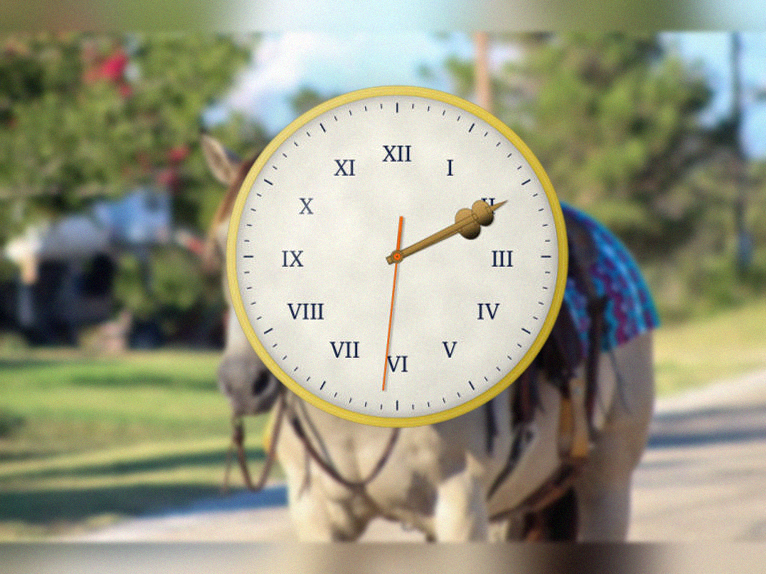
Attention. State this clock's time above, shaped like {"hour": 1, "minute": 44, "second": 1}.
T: {"hour": 2, "minute": 10, "second": 31}
